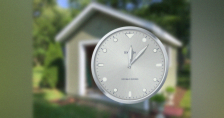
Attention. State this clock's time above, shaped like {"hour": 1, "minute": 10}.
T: {"hour": 12, "minute": 7}
